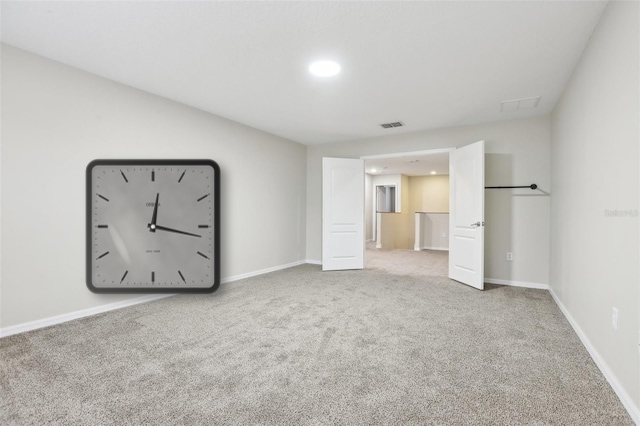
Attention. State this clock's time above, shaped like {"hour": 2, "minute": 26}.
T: {"hour": 12, "minute": 17}
